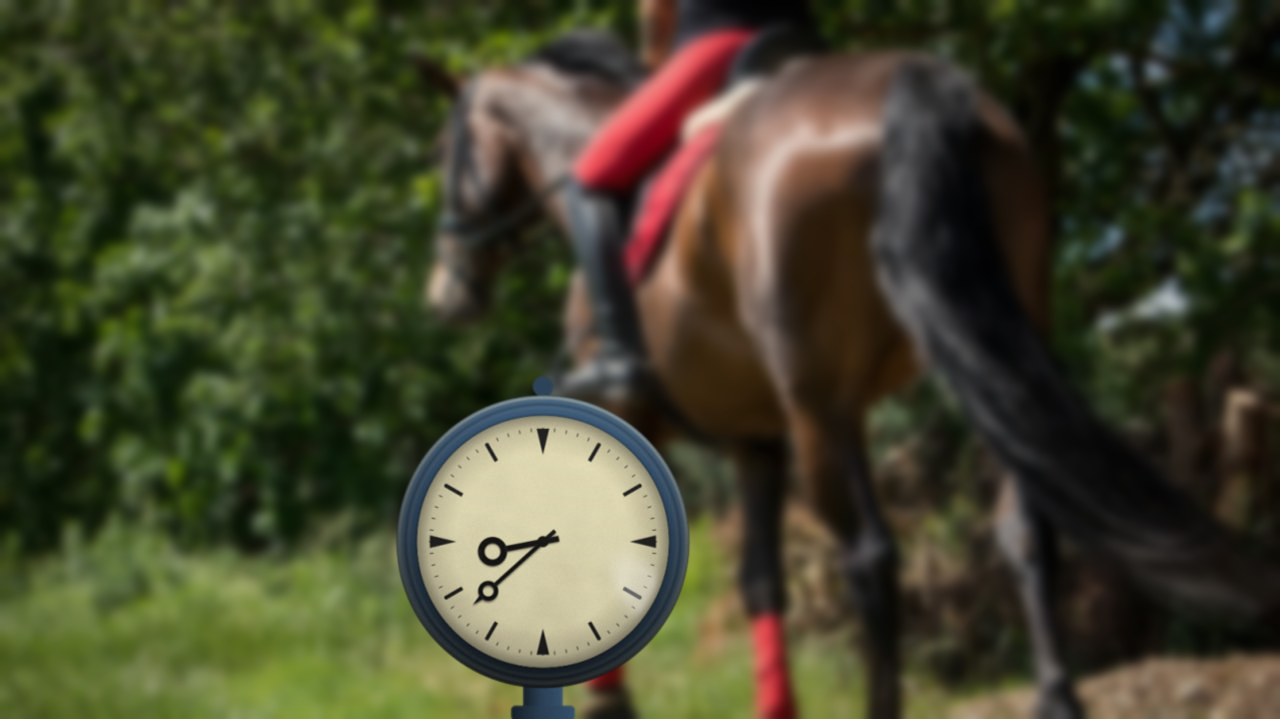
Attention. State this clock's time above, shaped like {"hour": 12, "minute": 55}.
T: {"hour": 8, "minute": 38}
